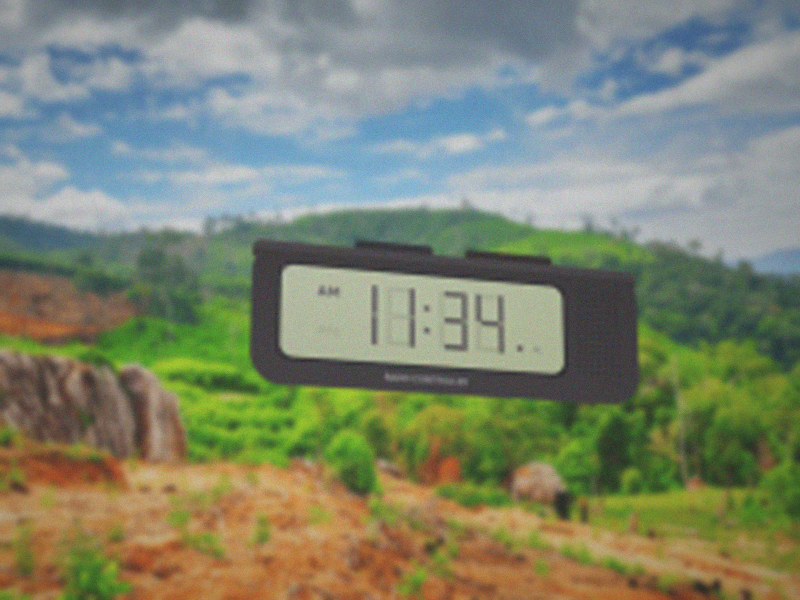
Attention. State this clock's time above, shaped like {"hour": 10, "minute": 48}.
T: {"hour": 11, "minute": 34}
